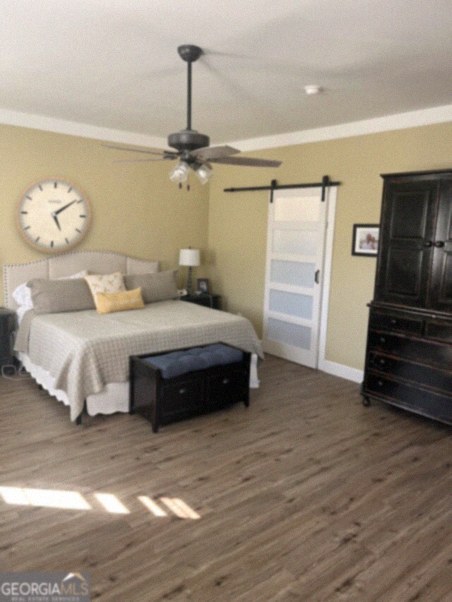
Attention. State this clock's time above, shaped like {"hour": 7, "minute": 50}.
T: {"hour": 5, "minute": 9}
